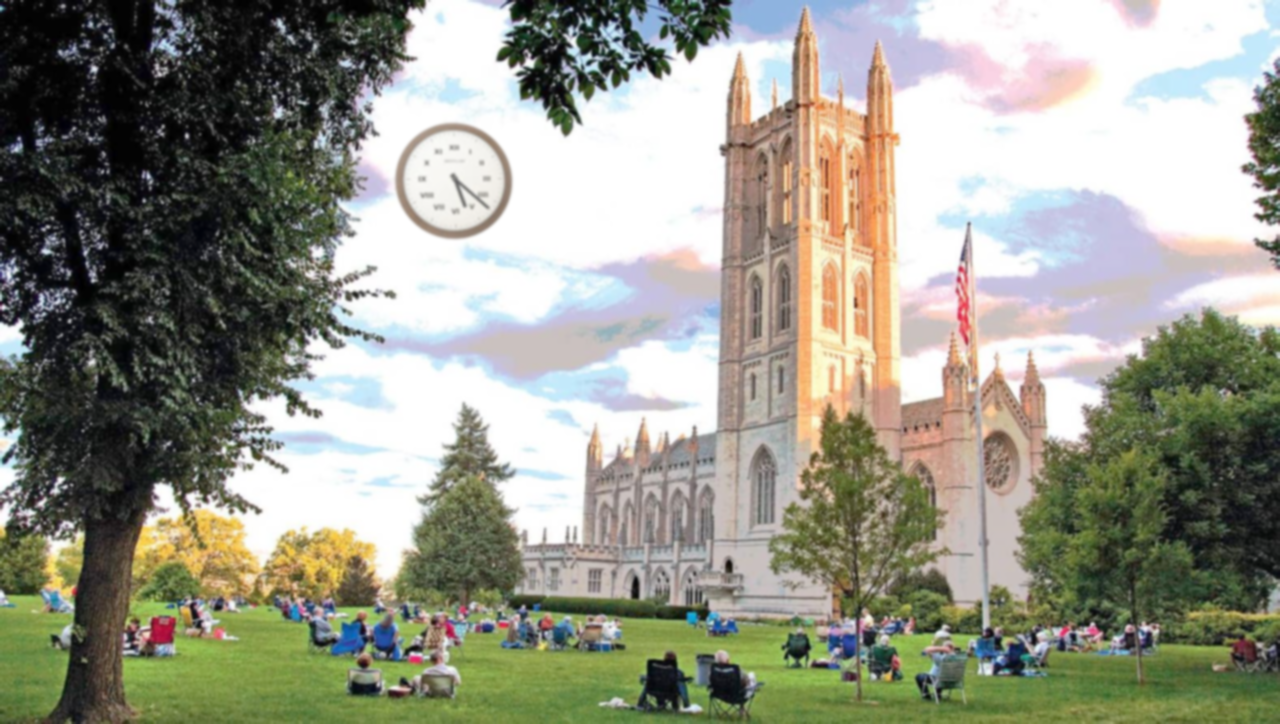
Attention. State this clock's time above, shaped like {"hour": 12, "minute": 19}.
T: {"hour": 5, "minute": 22}
